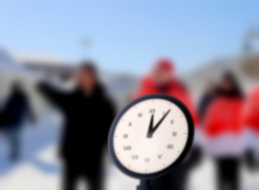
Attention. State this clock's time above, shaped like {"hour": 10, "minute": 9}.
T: {"hour": 12, "minute": 6}
